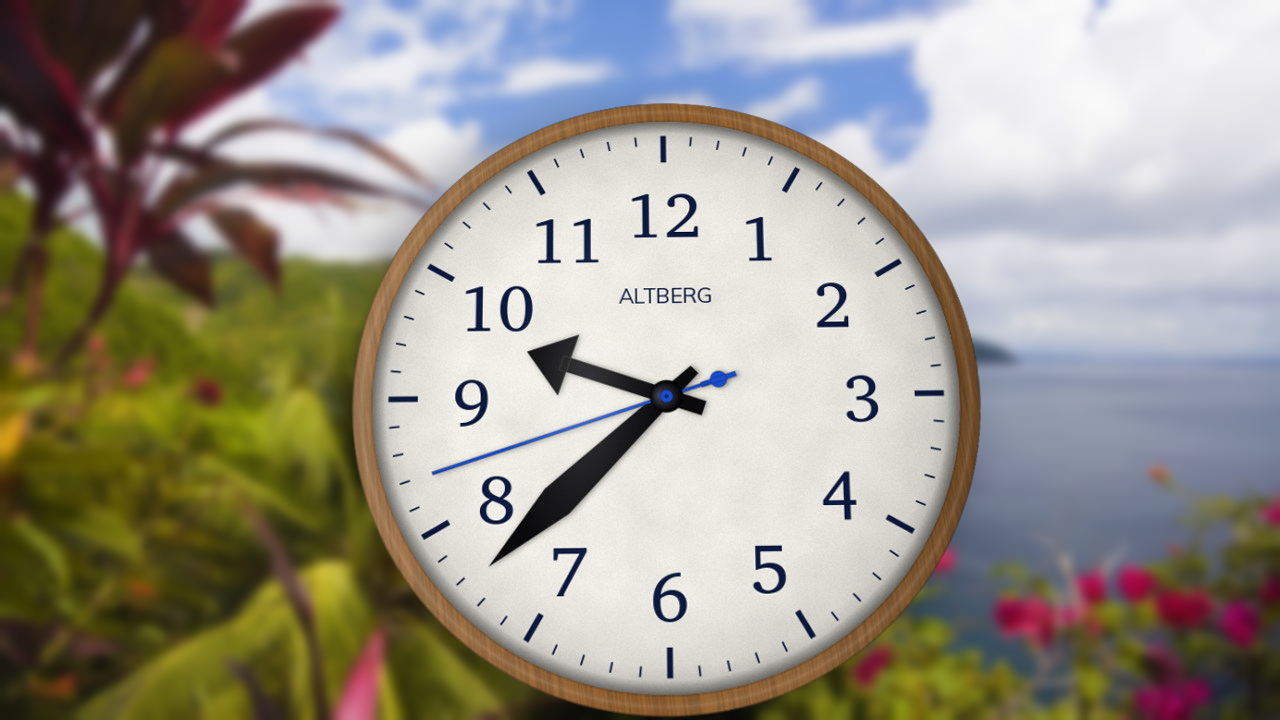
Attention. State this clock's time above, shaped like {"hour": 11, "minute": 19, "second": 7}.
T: {"hour": 9, "minute": 37, "second": 42}
